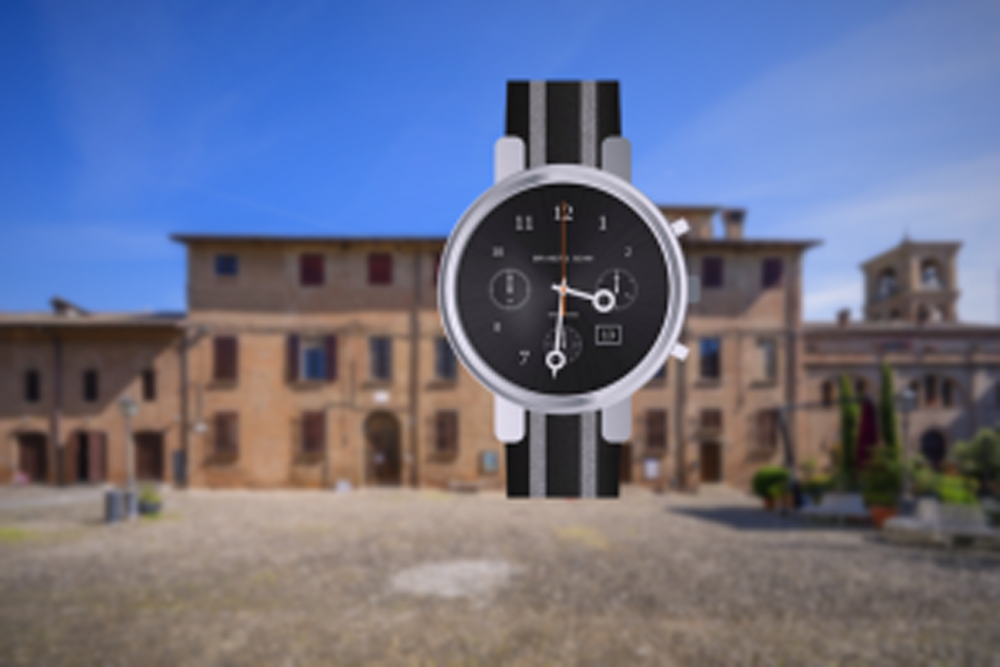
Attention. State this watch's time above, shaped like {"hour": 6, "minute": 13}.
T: {"hour": 3, "minute": 31}
